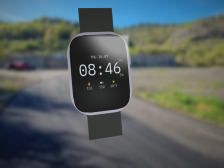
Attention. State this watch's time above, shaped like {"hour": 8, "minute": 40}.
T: {"hour": 8, "minute": 46}
